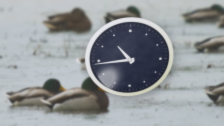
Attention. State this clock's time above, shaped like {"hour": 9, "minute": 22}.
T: {"hour": 10, "minute": 44}
